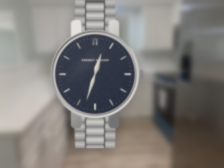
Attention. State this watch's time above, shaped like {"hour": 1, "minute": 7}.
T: {"hour": 12, "minute": 33}
